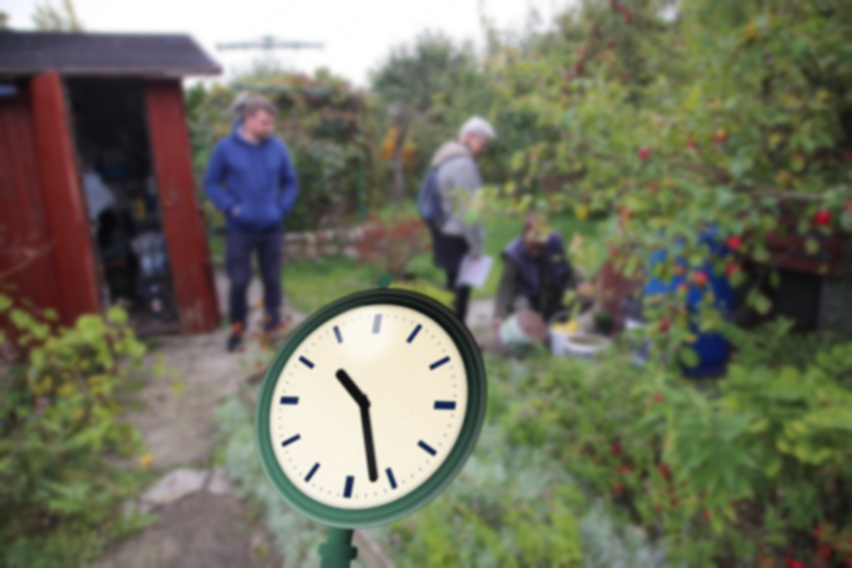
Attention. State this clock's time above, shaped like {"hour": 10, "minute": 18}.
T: {"hour": 10, "minute": 27}
